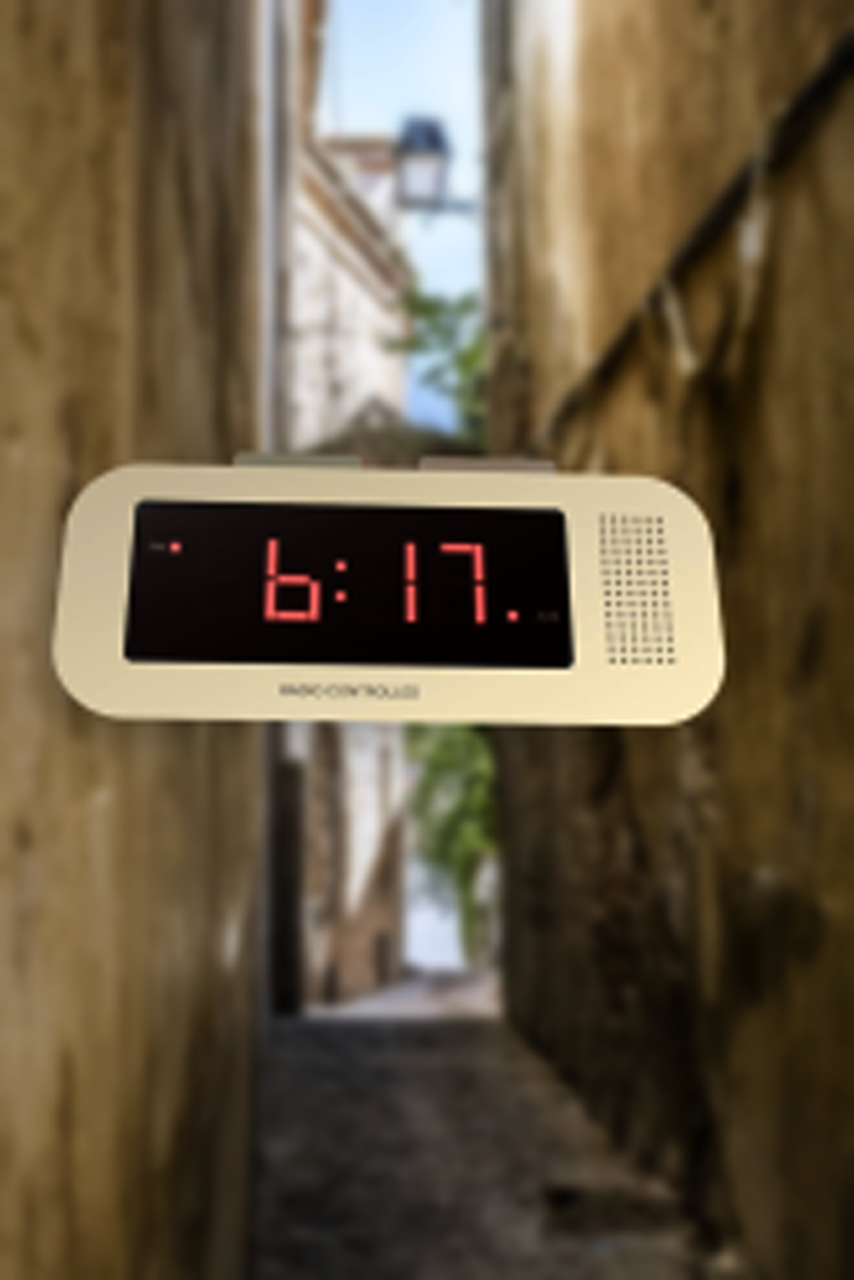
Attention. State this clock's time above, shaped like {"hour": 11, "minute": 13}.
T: {"hour": 6, "minute": 17}
